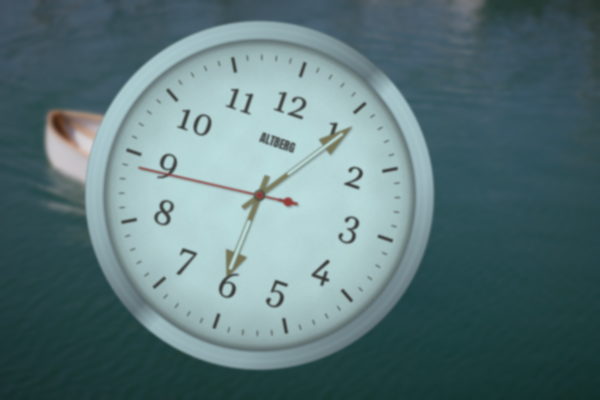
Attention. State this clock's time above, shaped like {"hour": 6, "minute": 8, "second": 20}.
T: {"hour": 6, "minute": 5, "second": 44}
